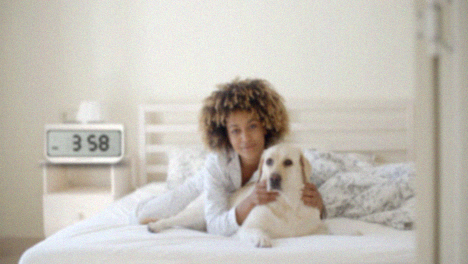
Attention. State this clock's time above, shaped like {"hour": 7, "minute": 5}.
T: {"hour": 3, "minute": 58}
